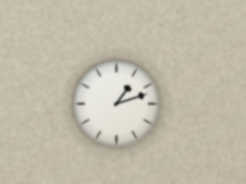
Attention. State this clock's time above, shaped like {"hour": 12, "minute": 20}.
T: {"hour": 1, "minute": 12}
